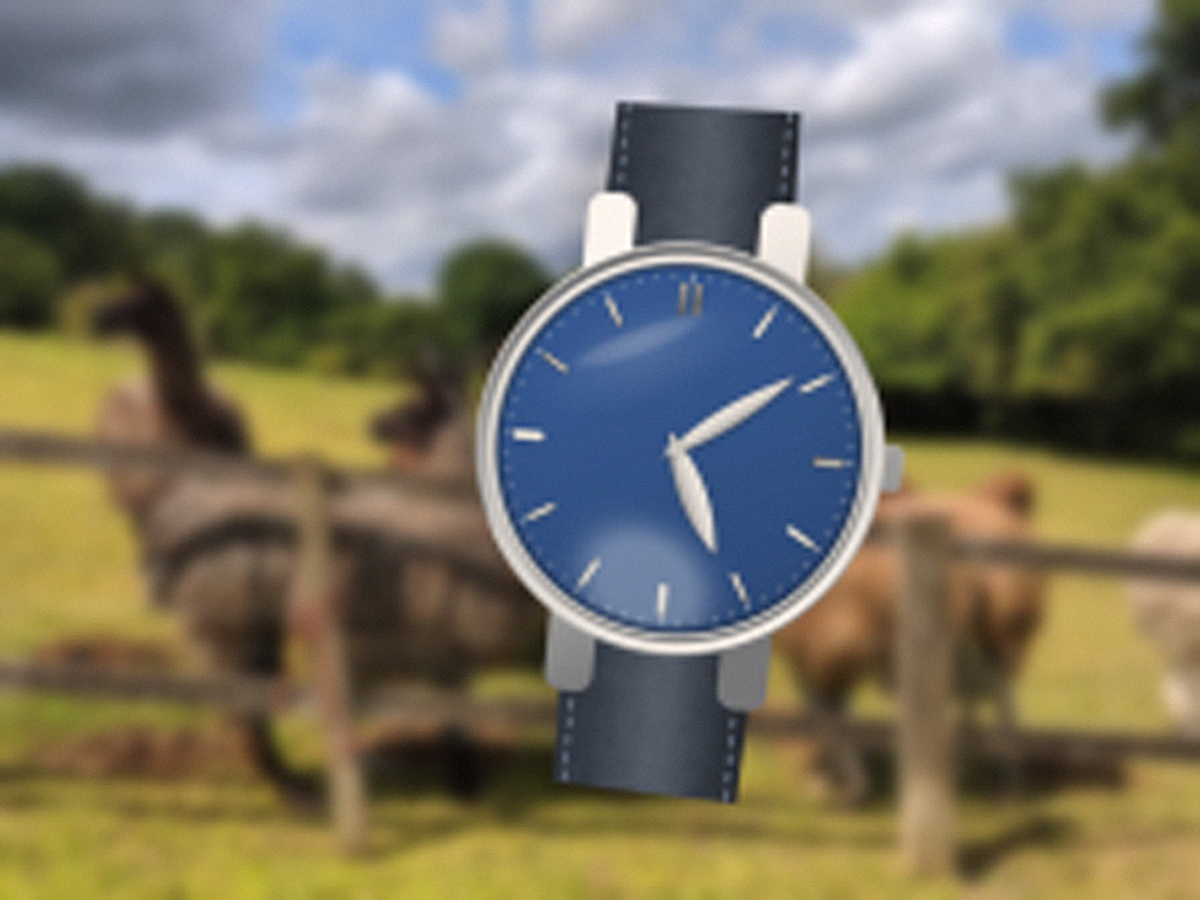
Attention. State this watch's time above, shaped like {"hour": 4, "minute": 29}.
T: {"hour": 5, "minute": 9}
